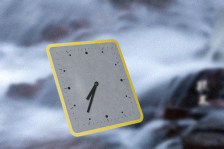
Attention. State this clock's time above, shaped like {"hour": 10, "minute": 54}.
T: {"hour": 7, "minute": 36}
